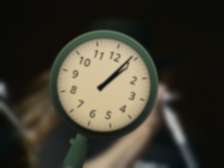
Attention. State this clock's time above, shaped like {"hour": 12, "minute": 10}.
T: {"hour": 1, "minute": 4}
